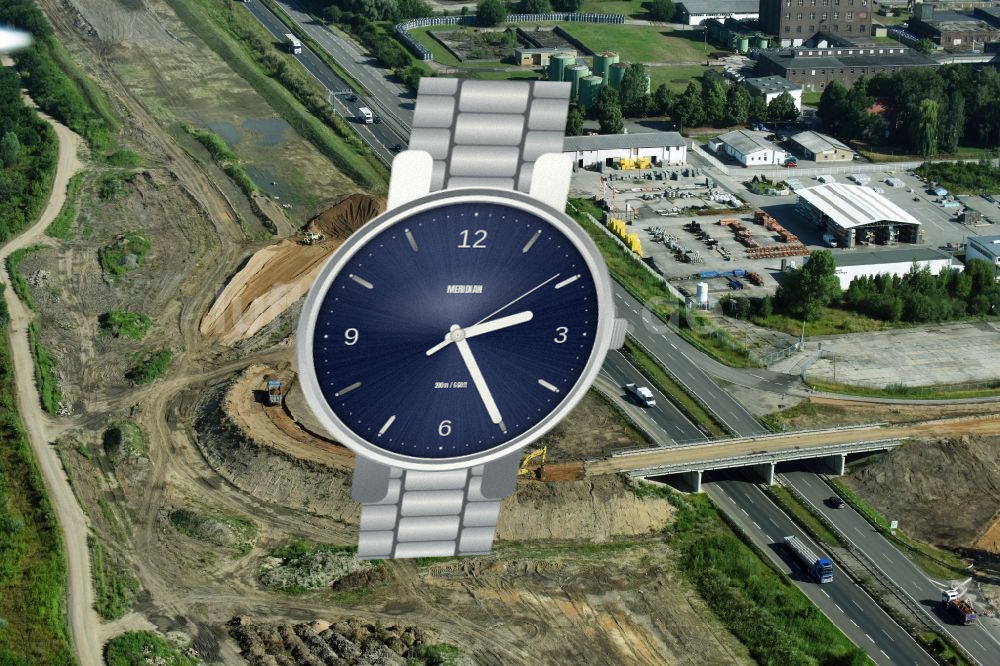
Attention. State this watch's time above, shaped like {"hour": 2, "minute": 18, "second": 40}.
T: {"hour": 2, "minute": 25, "second": 9}
